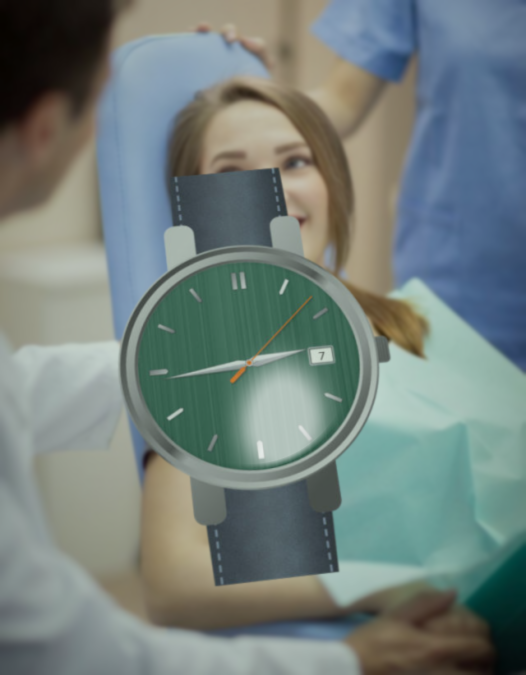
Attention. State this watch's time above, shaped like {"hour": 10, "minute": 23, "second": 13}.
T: {"hour": 2, "minute": 44, "second": 8}
